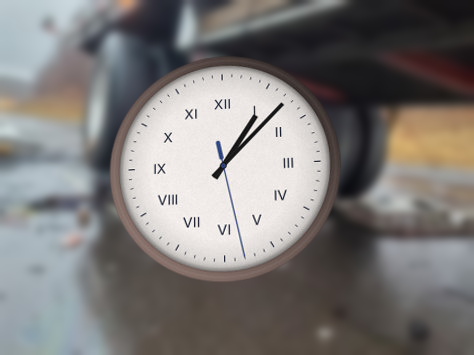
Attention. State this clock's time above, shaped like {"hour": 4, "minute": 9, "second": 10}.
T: {"hour": 1, "minute": 7, "second": 28}
